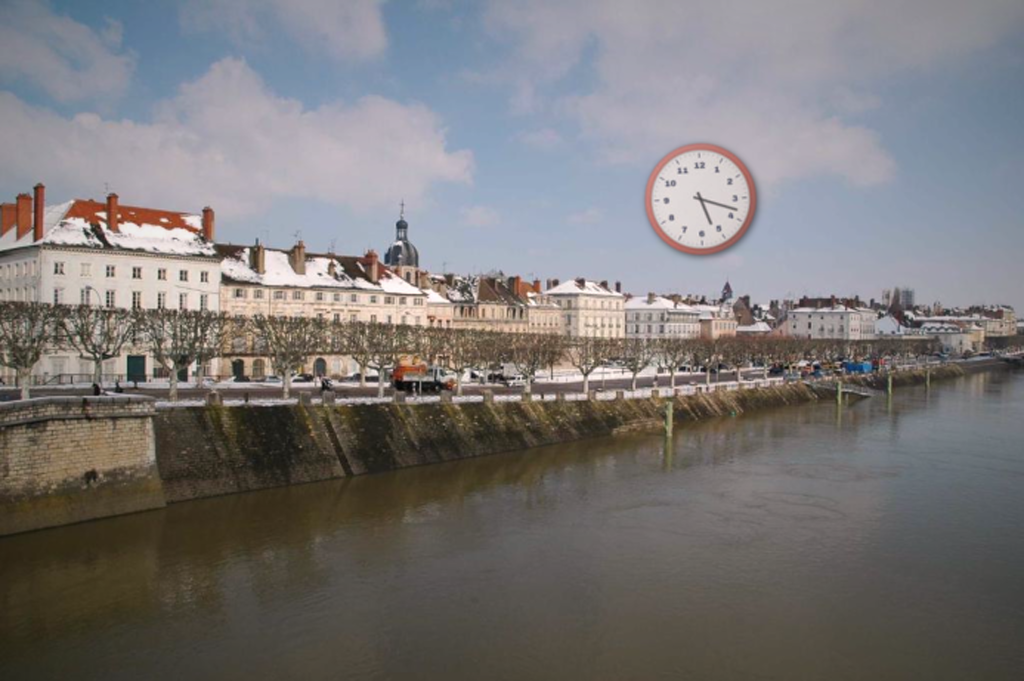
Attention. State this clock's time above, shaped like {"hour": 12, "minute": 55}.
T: {"hour": 5, "minute": 18}
